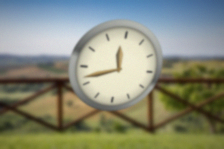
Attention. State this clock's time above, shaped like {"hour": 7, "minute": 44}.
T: {"hour": 11, "minute": 42}
